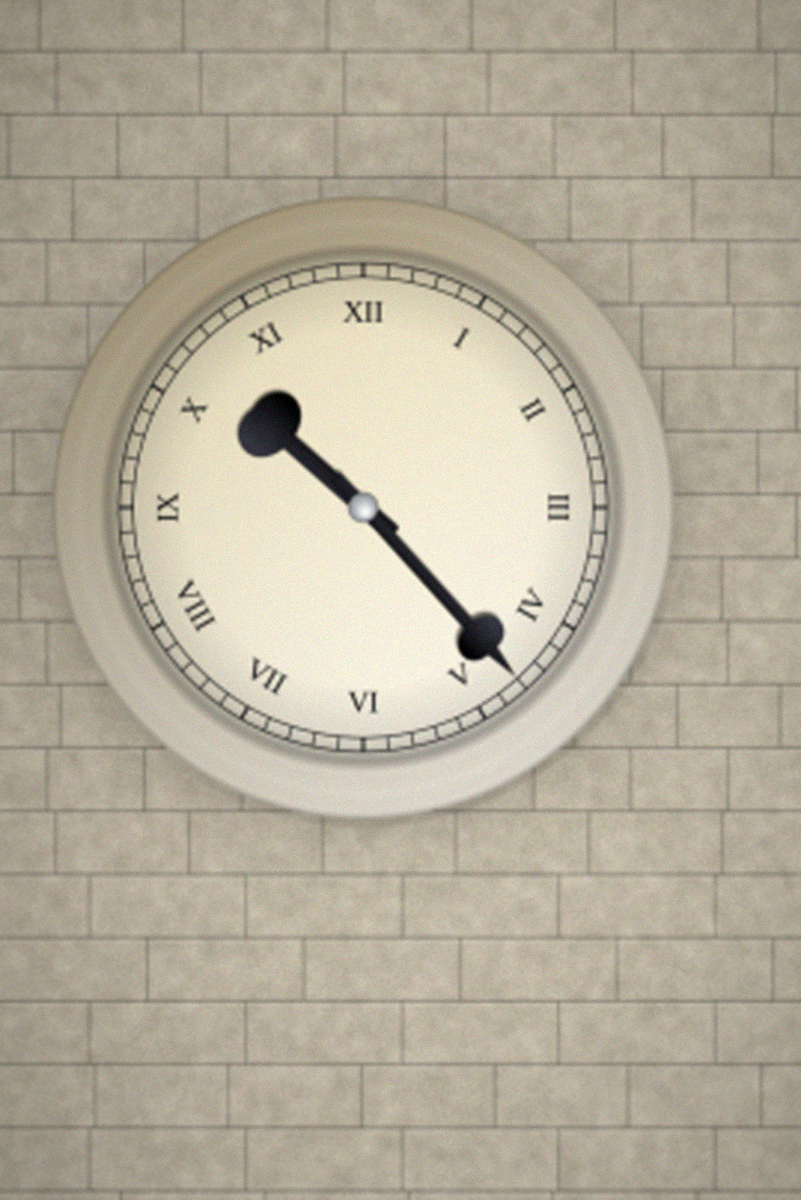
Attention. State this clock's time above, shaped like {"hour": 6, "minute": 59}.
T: {"hour": 10, "minute": 23}
